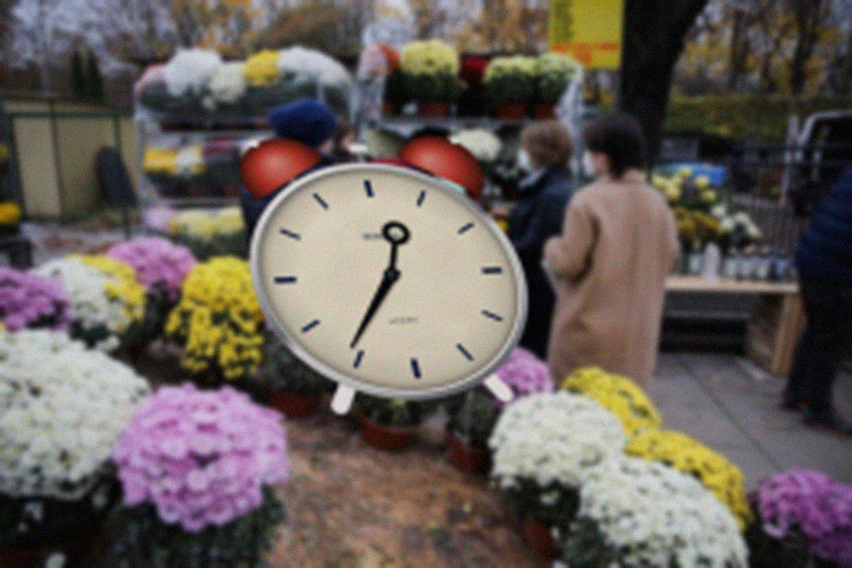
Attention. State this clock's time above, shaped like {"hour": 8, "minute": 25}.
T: {"hour": 12, "minute": 36}
